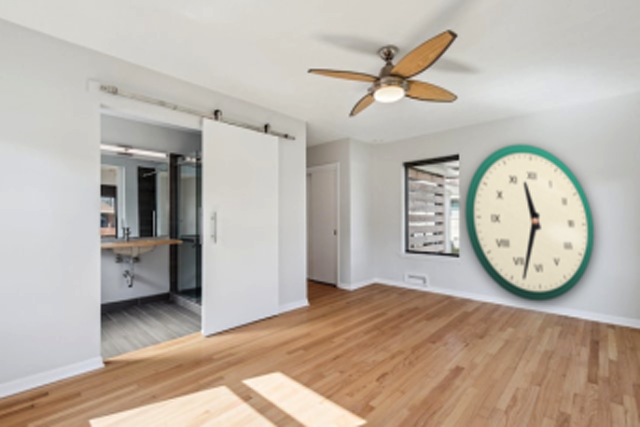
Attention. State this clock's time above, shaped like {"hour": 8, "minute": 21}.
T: {"hour": 11, "minute": 33}
